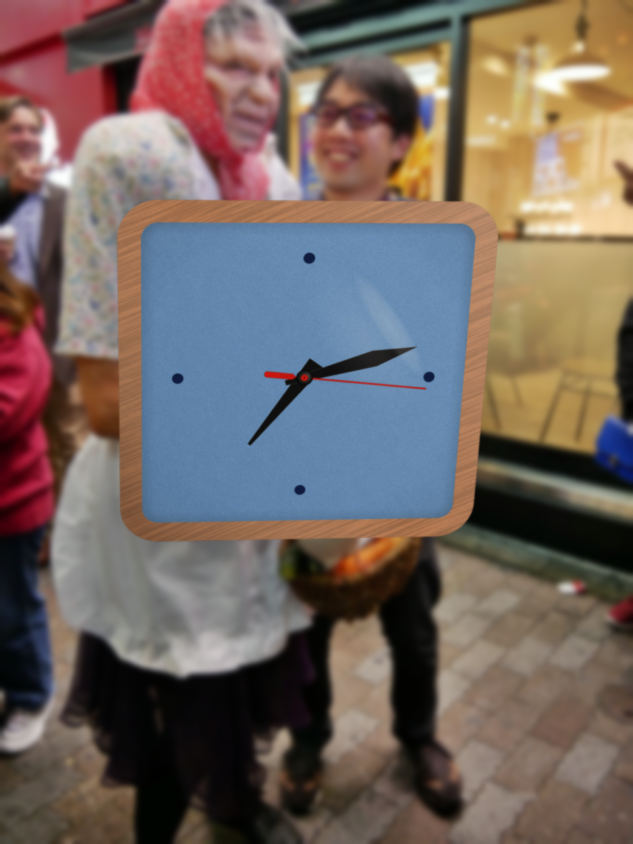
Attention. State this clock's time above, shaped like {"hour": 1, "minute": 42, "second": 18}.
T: {"hour": 7, "minute": 12, "second": 16}
